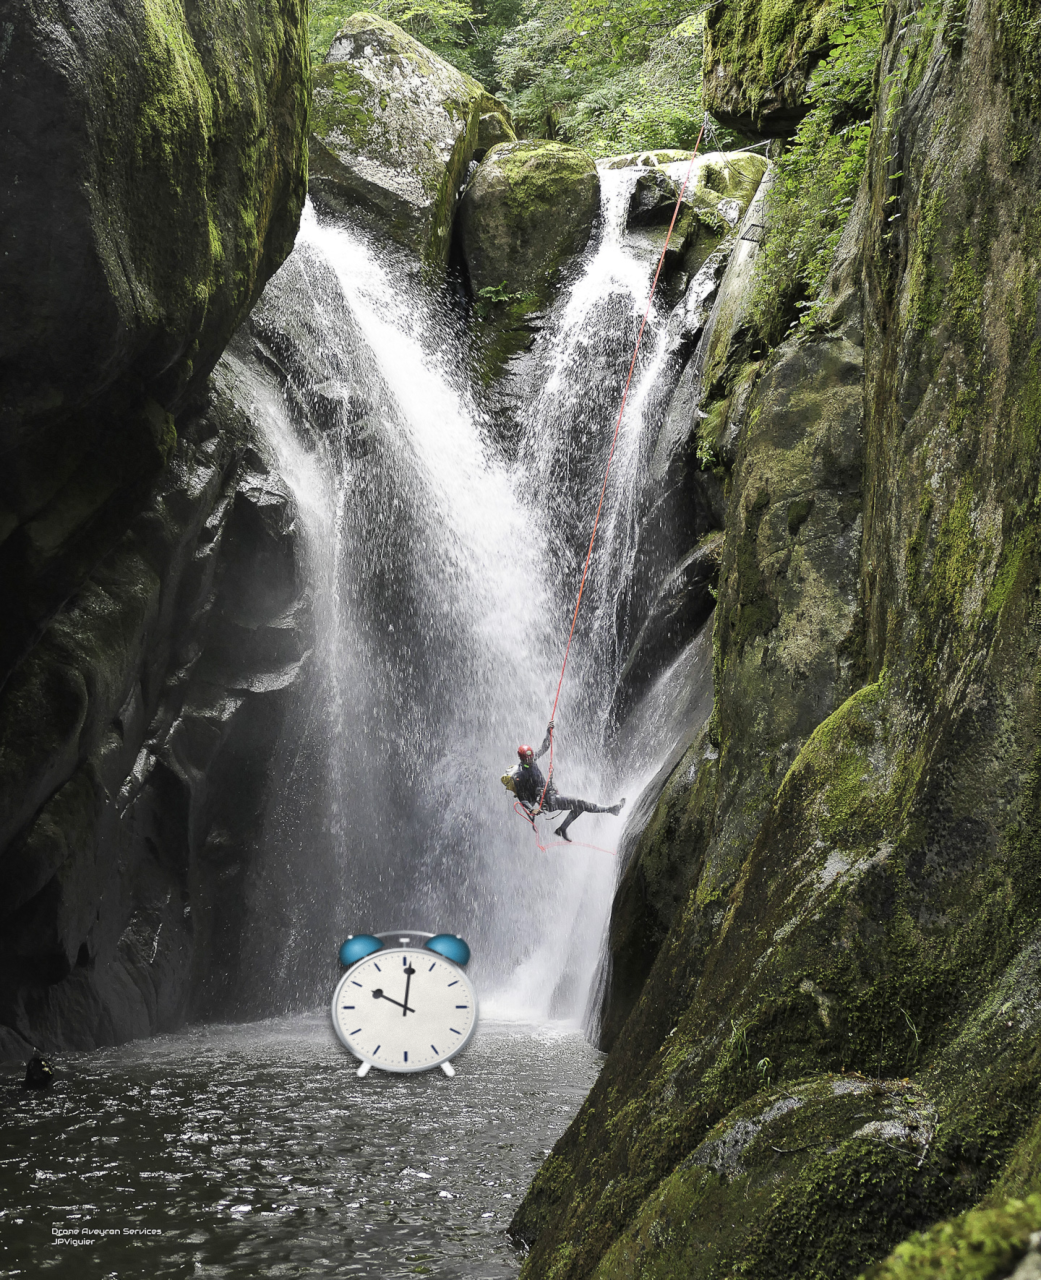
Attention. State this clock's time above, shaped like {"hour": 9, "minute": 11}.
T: {"hour": 10, "minute": 1}
